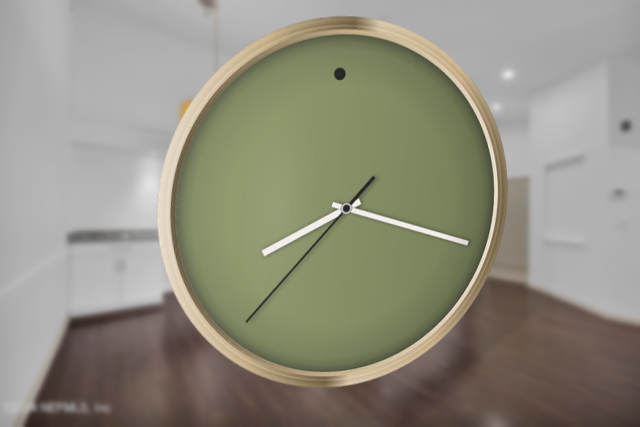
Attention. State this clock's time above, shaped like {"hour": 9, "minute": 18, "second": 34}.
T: {"hour": 8, "minute": 18, "second": 38}
